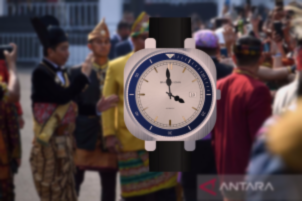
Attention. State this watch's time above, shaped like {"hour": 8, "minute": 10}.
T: {"hour": 3, "minute": 59}
